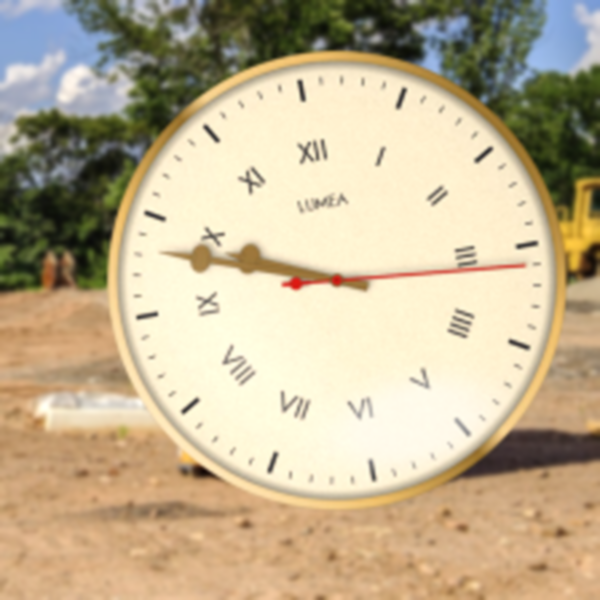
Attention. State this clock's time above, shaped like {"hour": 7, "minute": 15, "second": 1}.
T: {"hour": 9, "minute": 48, "second": 16}
